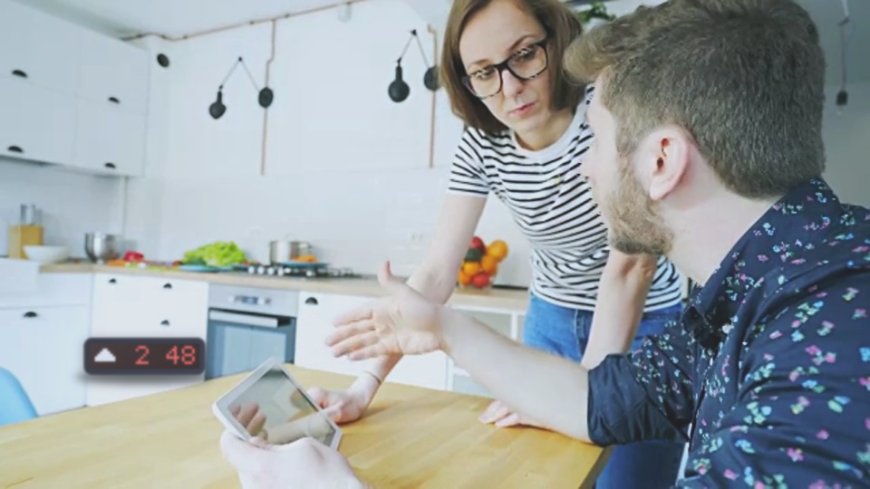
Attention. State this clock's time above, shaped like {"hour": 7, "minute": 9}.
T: {"hour": 2, "minute": 48}
